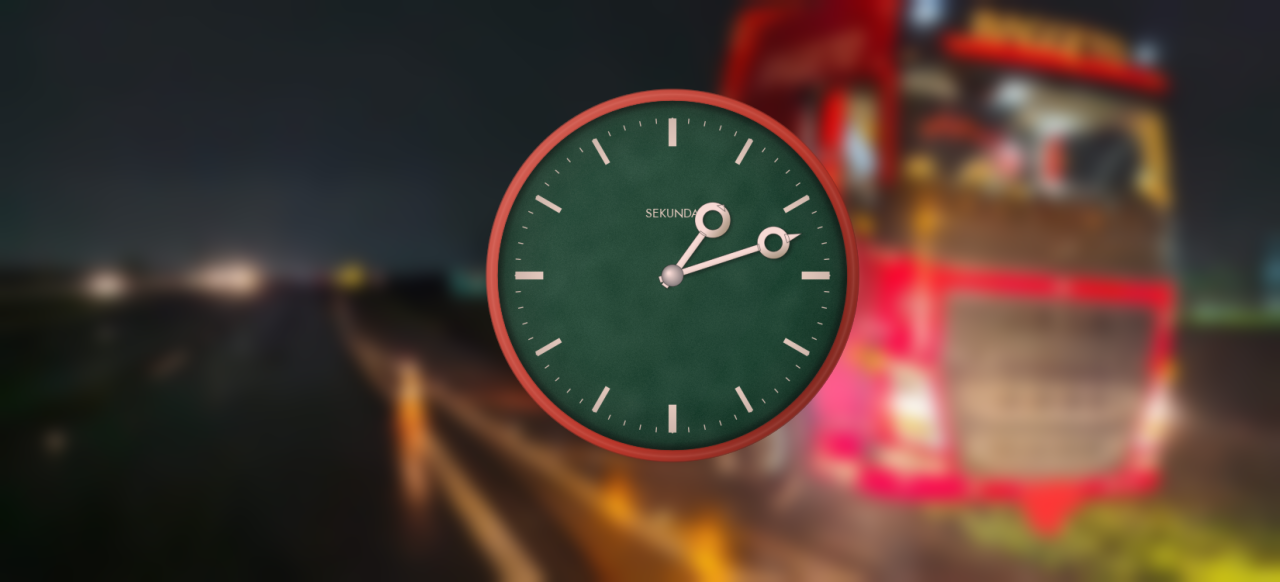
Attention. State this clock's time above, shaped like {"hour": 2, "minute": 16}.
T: {"hour": 1, "minute": 12}
